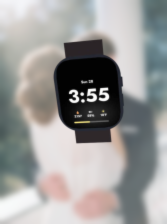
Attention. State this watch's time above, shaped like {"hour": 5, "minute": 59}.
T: {"hour": 3, "minute": 55}
